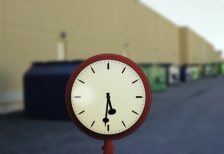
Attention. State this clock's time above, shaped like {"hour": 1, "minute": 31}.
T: {"hour": 5, "minute": 31}
